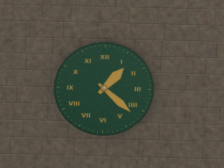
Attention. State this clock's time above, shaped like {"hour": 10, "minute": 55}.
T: {"hour": 1, "minute": 22}
